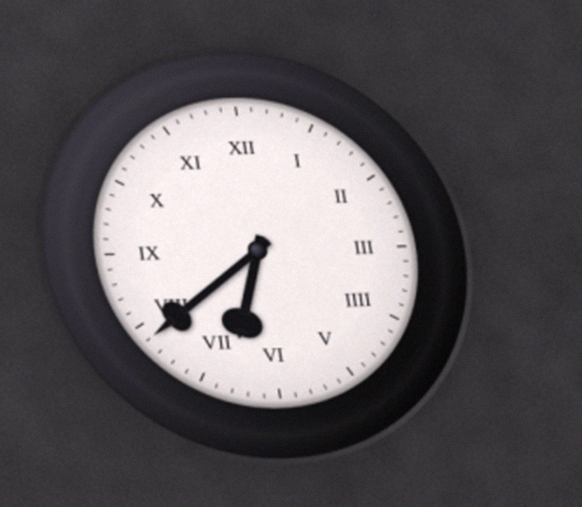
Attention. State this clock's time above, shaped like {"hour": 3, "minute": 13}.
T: {"hour": 6, "minute": 39}
